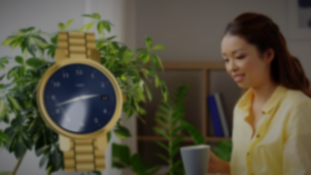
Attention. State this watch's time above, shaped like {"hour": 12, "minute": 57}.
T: {"hour": 2, "minute": 42}
